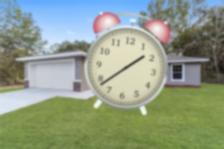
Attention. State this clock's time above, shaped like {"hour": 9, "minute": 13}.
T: {"hour": 1, "minute": 38}
